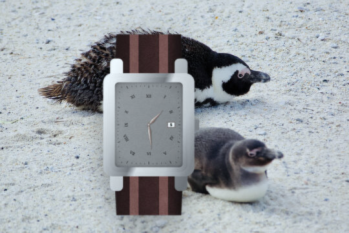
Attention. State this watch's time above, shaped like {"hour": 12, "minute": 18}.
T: {"hour": 1, "minute": 29}
